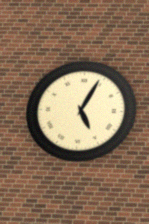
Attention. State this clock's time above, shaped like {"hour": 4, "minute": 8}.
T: {"hour": 5, "minute": 4}
